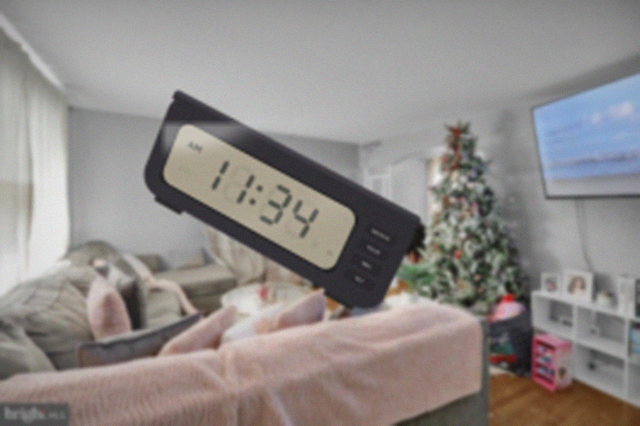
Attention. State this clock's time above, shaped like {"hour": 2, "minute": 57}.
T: {"hour": 11, "minute": 34}
